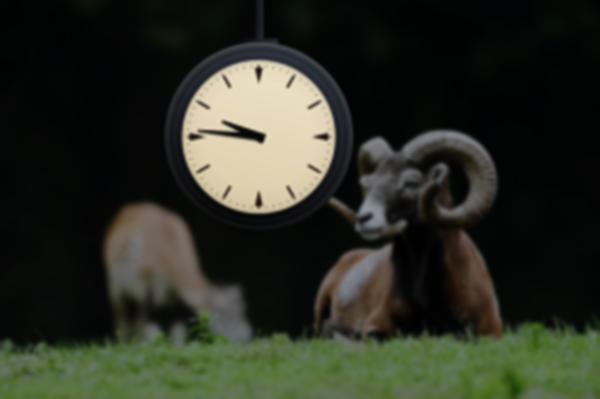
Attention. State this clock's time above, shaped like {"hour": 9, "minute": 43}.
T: {"hour": 9, "minute": 46}
